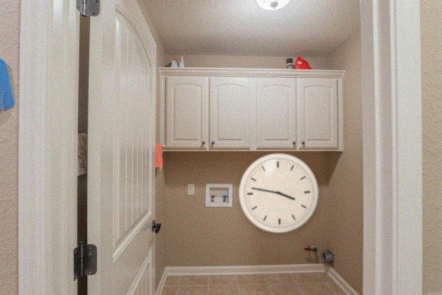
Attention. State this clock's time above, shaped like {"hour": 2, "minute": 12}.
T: {"hour": 3, "minute": 47}
